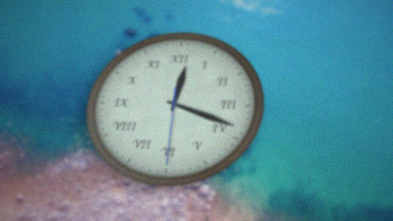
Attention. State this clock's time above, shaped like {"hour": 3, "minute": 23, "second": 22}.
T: {"hour": 12, "minute": 18, "second": 30}
